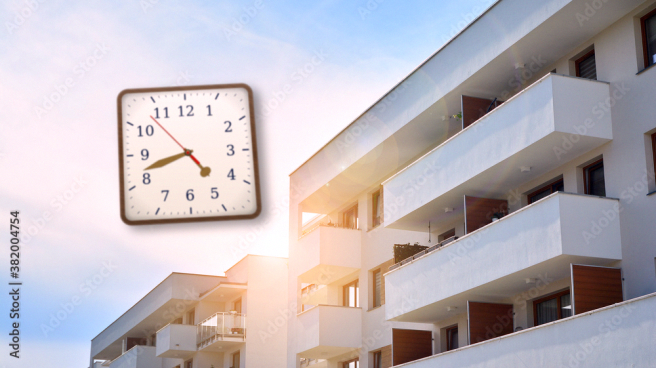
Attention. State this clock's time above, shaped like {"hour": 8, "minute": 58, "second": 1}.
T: {"hour": 4, "minute": 41, "second": 53}
